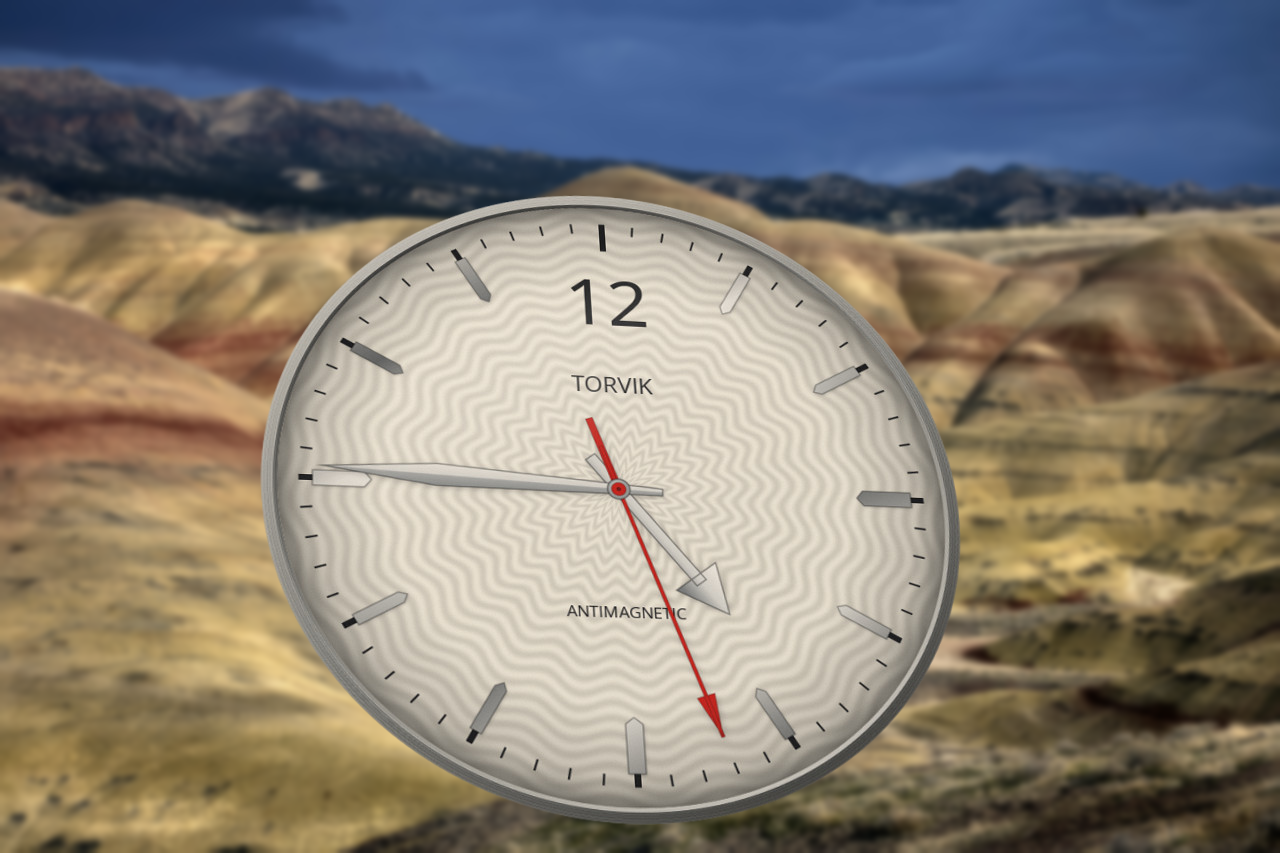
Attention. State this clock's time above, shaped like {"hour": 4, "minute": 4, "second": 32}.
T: {"hour": 4, "minute": 45, "second": 27}
